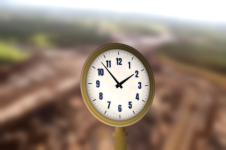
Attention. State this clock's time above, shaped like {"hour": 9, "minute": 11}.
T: {"hour": 1, "minute": 53}
